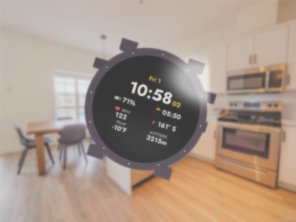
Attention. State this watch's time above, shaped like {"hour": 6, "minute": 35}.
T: {"hour": 10, "minute": 58}
